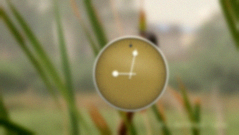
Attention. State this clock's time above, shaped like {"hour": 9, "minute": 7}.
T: {"hour": 9, "minute": 2}
